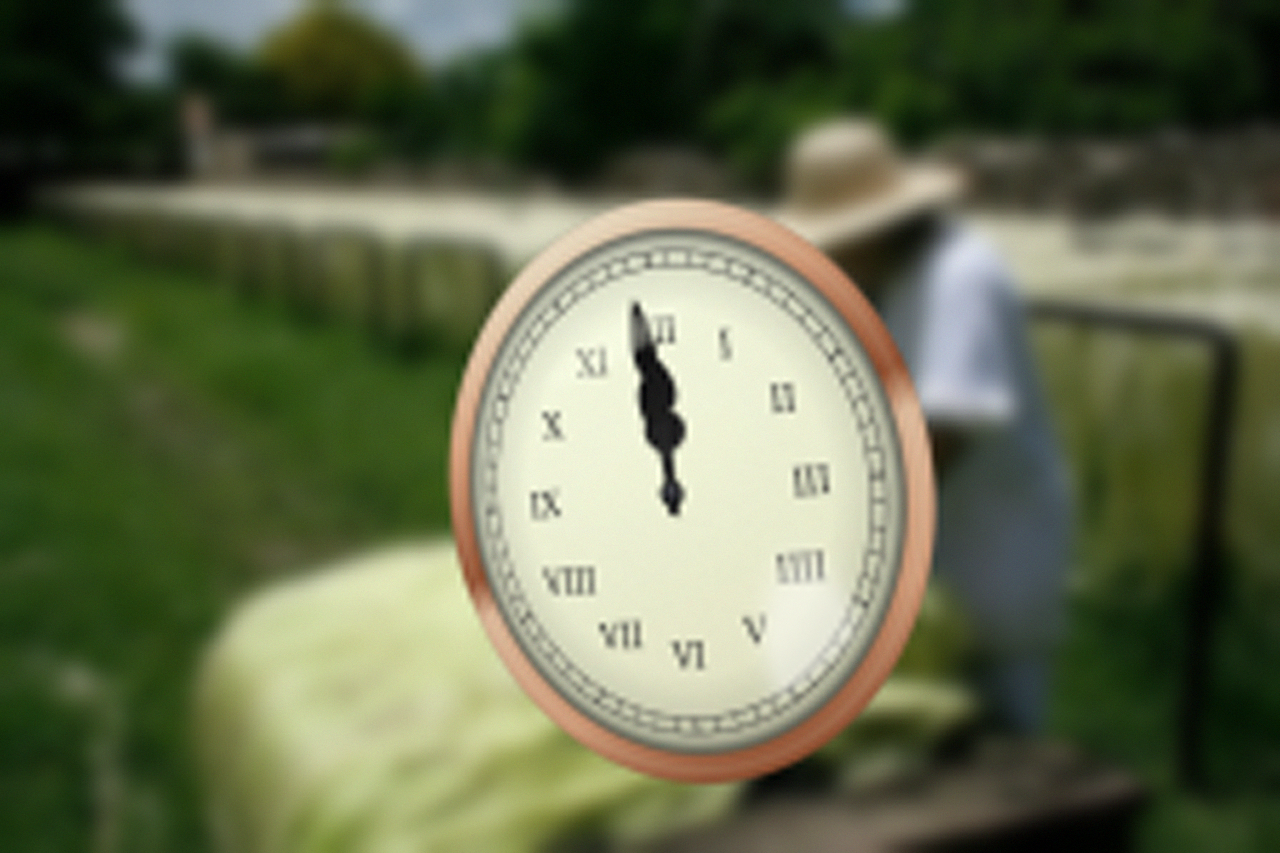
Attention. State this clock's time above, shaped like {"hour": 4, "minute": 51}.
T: {"hour": 11, "minute": 59}
